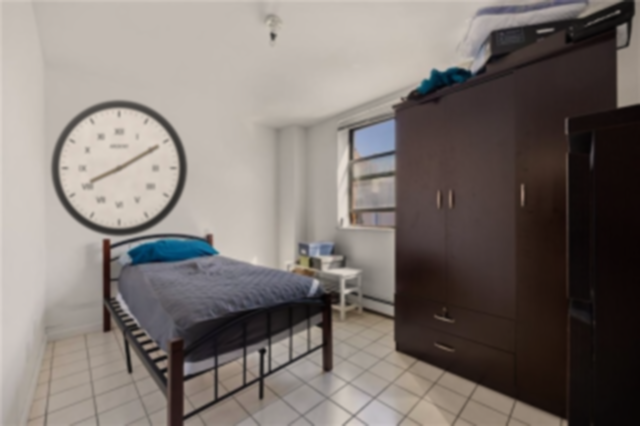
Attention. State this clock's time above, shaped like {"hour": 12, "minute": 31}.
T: {"hour": 8, "minute": 10}
